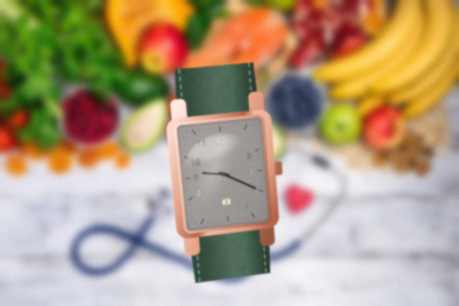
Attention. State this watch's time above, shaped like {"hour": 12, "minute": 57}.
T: {"hour": 9, "minute": 20}
